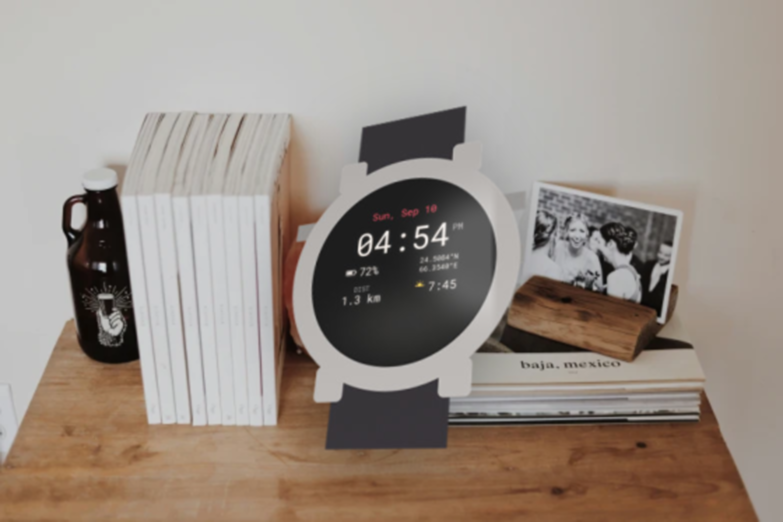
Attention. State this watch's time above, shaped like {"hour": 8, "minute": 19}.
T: {"hour": 4, "minute": 54}
